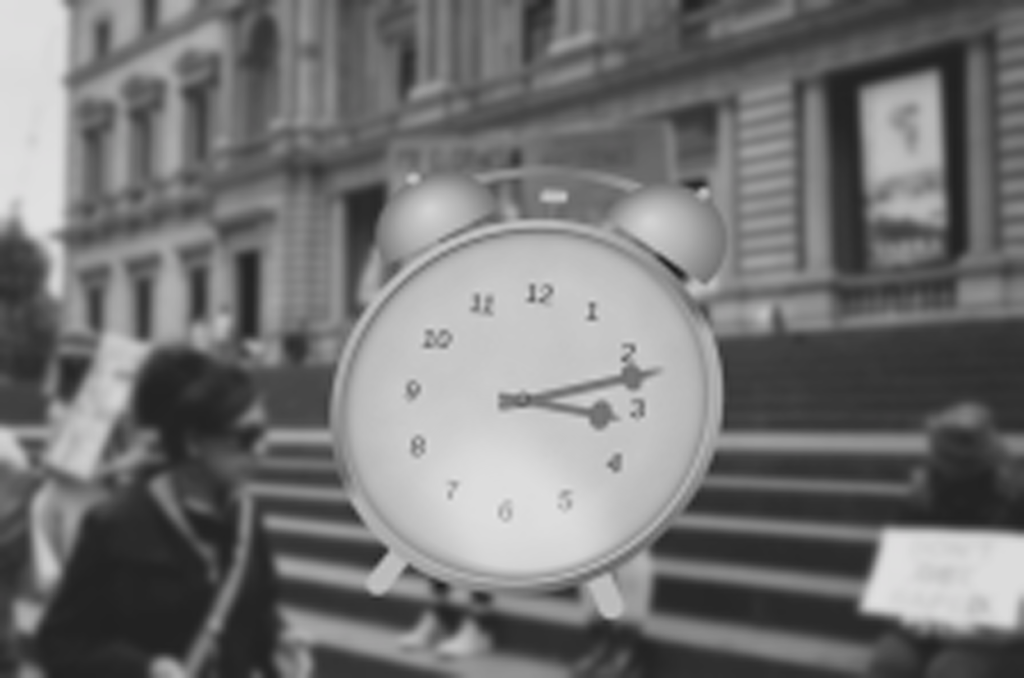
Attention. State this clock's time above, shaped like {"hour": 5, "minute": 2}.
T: {"hour": 3, "minute": 12}
